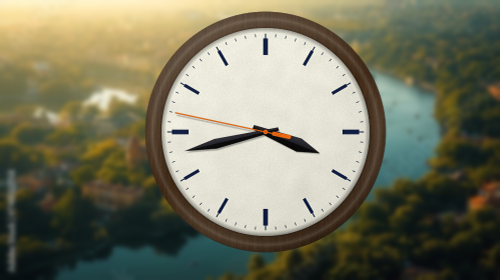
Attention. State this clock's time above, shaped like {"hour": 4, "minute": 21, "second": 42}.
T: {"hour": 3, "minute": 42, "second": 47}
